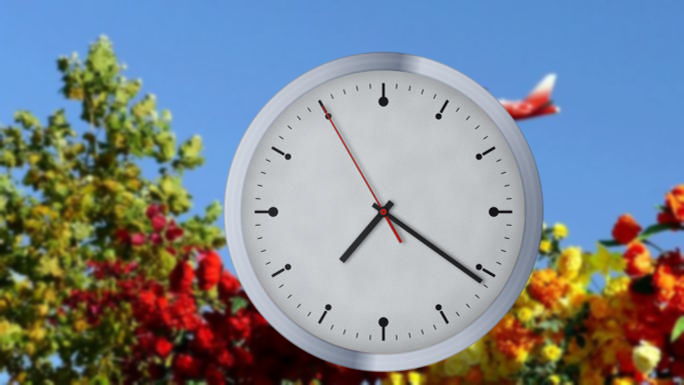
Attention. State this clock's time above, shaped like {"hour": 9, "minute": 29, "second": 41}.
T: {"hour": 7, "minute": 20, "second": 55}
